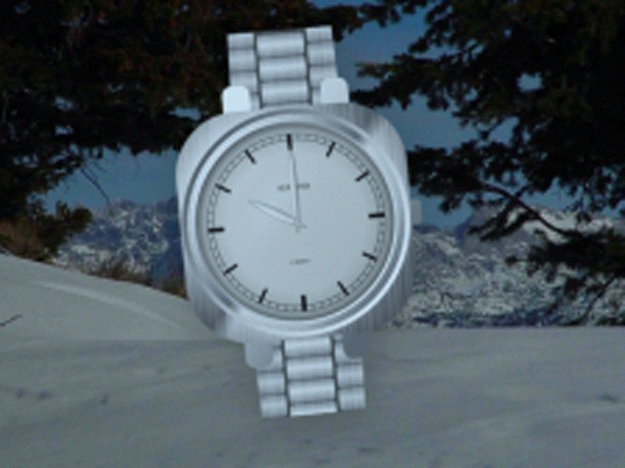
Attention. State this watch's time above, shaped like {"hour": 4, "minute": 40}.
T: {"hour": 10, "minute": 0}
